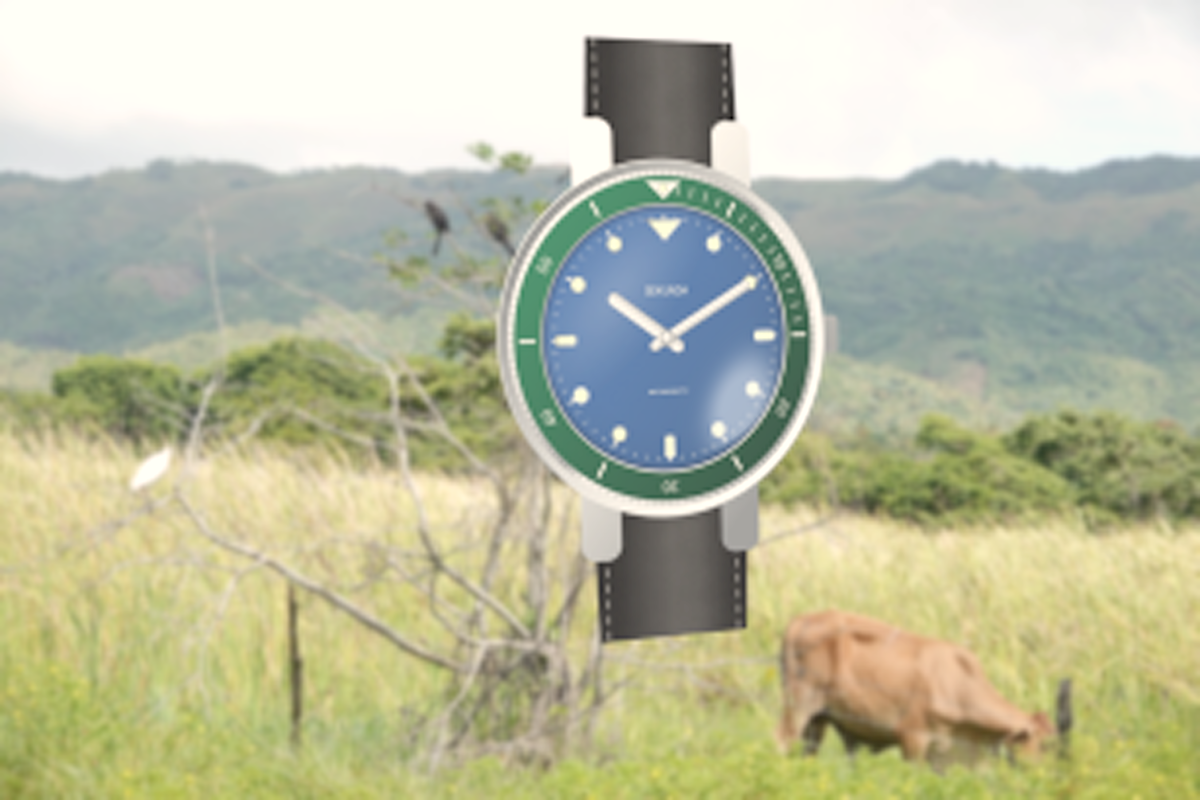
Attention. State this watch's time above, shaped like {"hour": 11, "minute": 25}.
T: {"hour": 10, "minute": 10}
